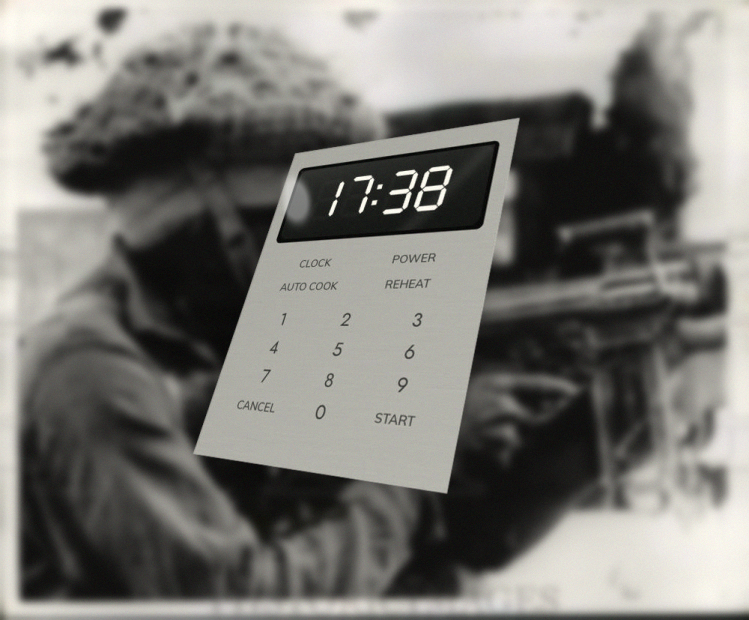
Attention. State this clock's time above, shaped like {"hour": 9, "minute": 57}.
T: {"hour": 17, "minute": 38}
